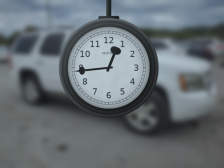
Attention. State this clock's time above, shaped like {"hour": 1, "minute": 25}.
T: {"hour": 12, "minute": 44}
